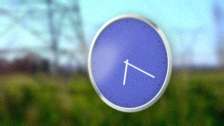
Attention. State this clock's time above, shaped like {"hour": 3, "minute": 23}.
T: {"hour": 6, "minute": 19}
